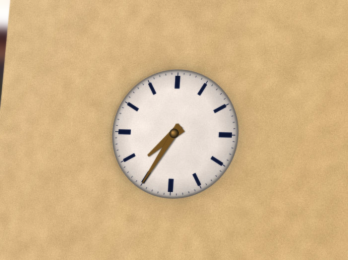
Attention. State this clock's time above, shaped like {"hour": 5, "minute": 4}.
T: {"hour": 7, "minute": 35}
